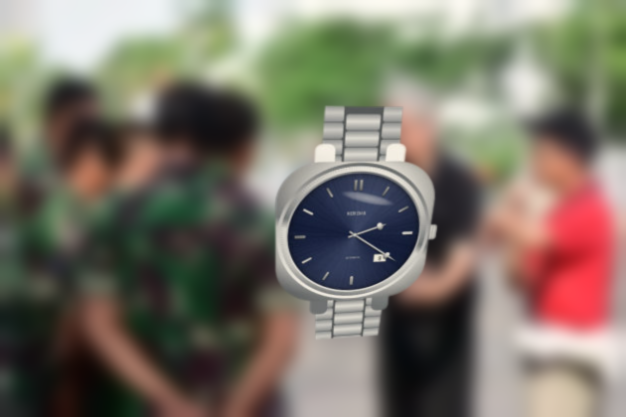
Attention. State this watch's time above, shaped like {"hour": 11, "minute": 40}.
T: {"hour": 2, "minute": 21}
